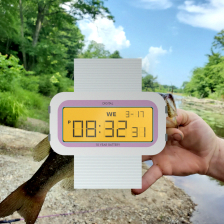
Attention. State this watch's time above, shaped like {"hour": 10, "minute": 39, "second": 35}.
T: {"hour": 8, "minute": 32, "second": 31}
